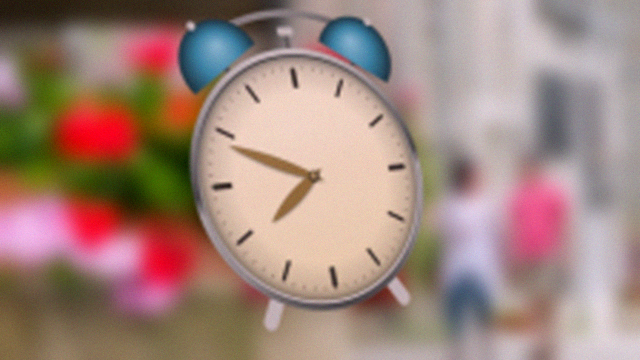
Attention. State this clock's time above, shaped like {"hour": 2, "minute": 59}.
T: {"hour": 7, "minute": 49}
